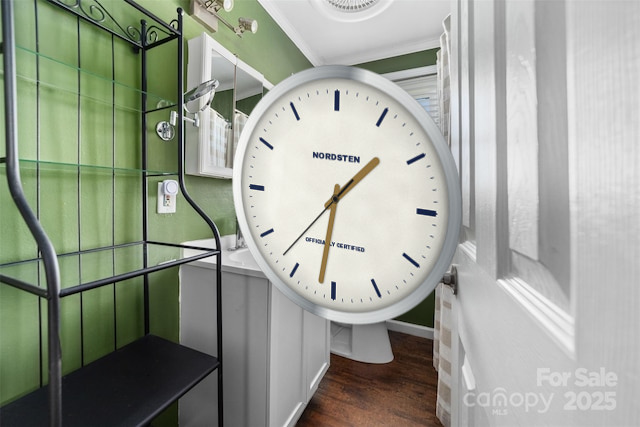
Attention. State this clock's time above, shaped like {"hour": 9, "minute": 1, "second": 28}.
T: {"hour": 1, "minute": 31, "second": 37}
